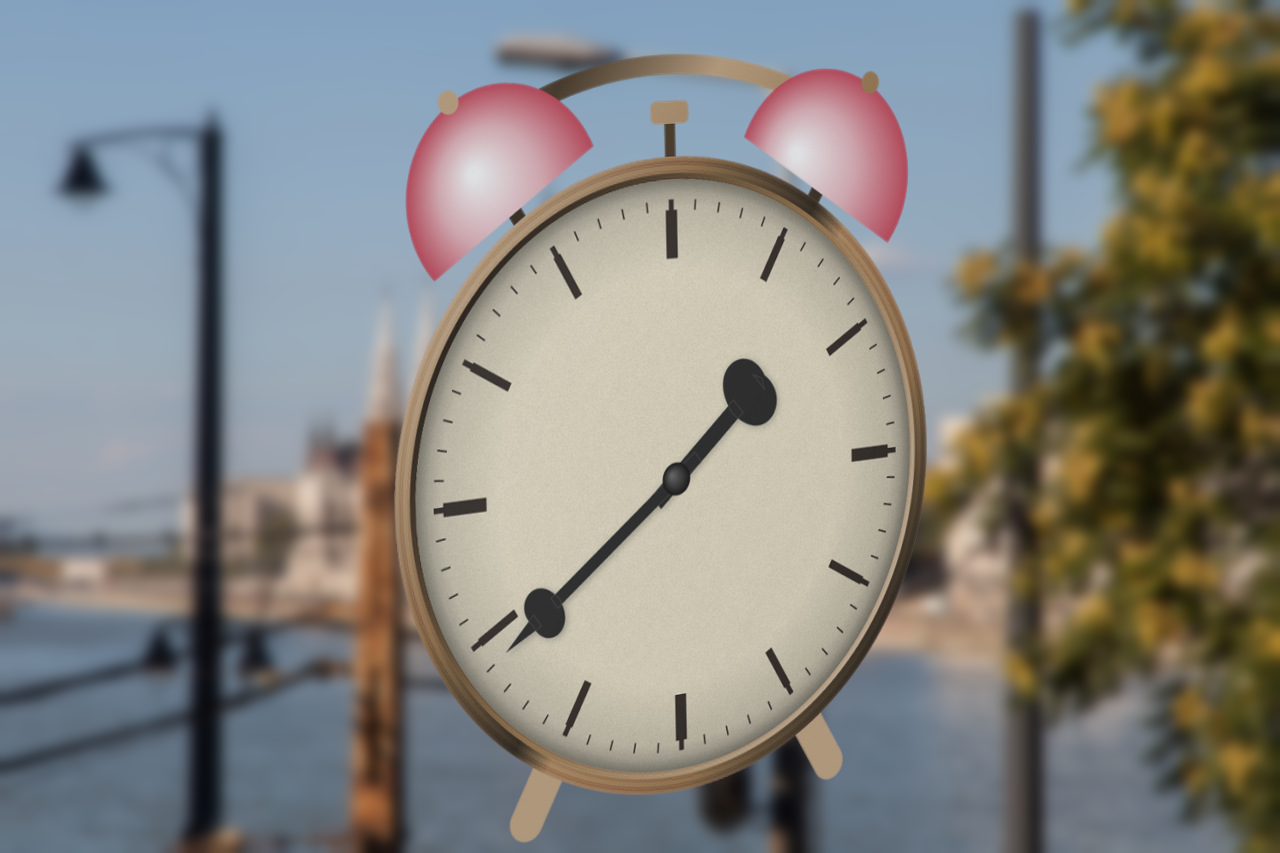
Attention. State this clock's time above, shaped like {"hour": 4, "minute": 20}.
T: {"hour": 1, "minute": 39}
